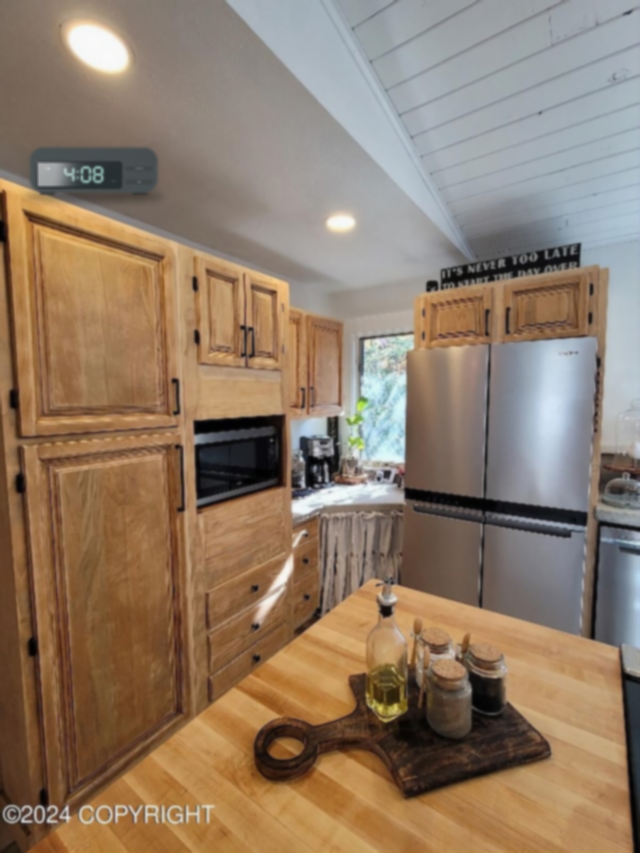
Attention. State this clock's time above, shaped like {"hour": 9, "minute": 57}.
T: {"hour": 4, "minute": 8}
